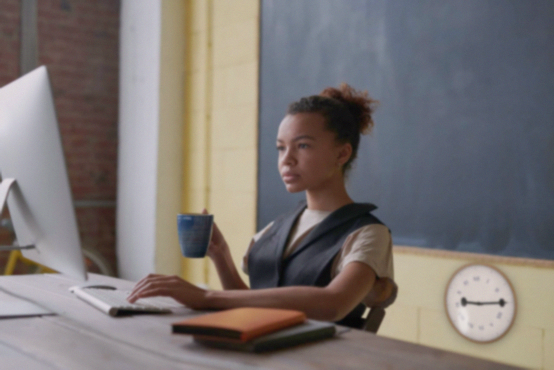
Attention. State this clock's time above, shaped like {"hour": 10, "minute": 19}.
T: {"hour": 9, "minute": 15}
